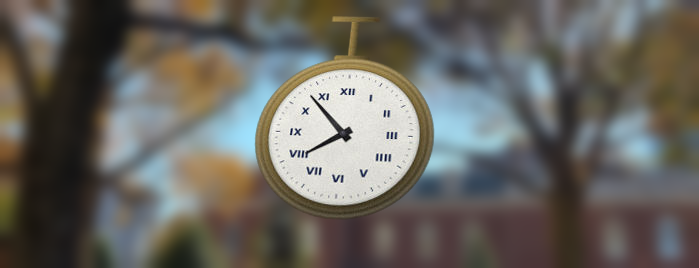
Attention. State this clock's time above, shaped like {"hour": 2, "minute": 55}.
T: {"hour": 7, "minute": 53}
